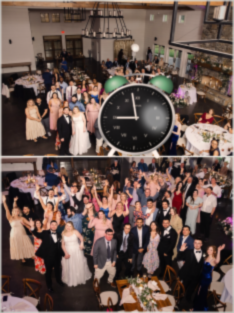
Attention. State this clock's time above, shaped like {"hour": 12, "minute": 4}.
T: {"hour": 8, "minute": 58}
